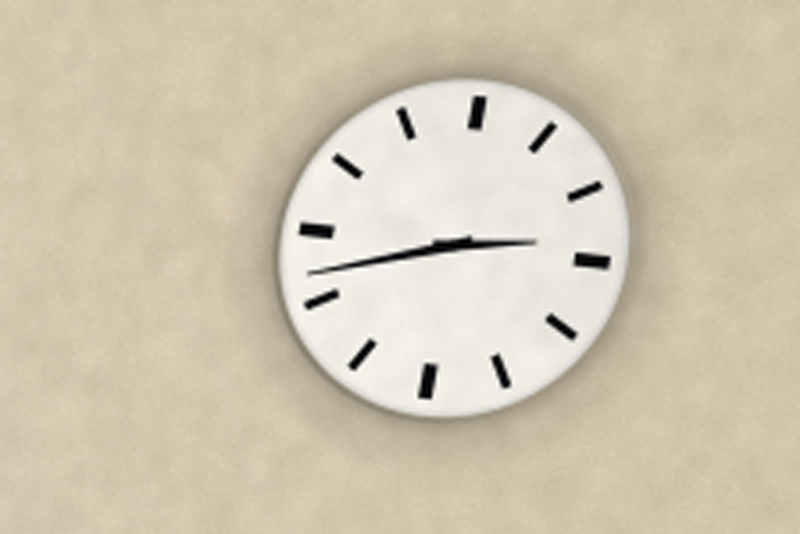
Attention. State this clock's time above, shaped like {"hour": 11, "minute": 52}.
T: {"hour": 2, "minute": 42}
